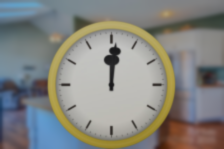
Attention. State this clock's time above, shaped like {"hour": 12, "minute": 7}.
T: {"hour": 12, "minute": 1}
